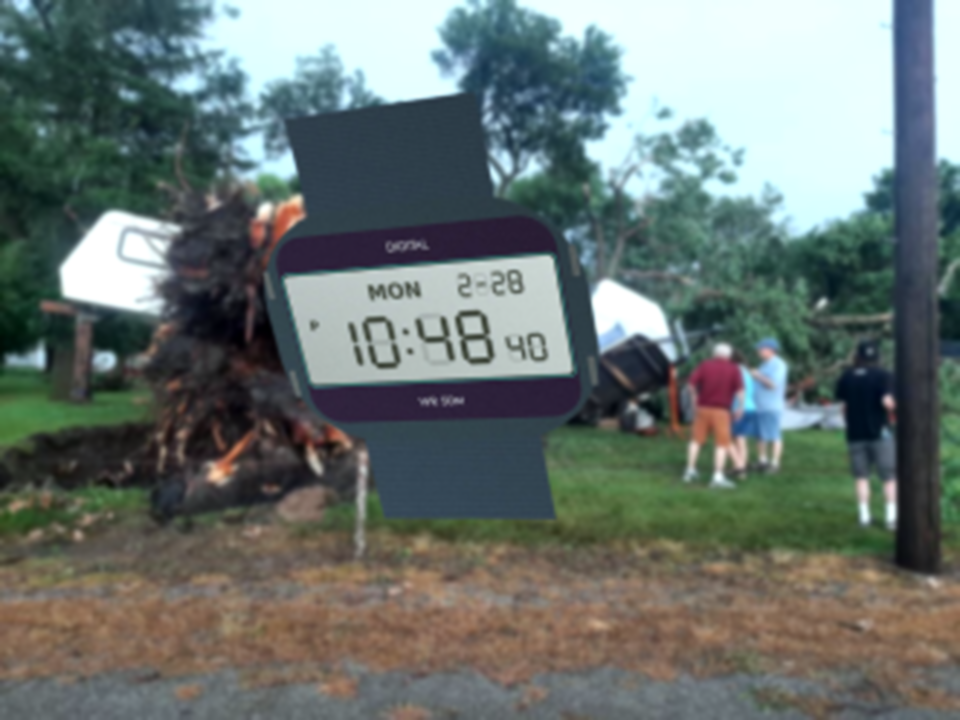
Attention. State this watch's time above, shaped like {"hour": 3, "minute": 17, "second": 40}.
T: {"hour": 10, "minute": 48, "second": 40}
